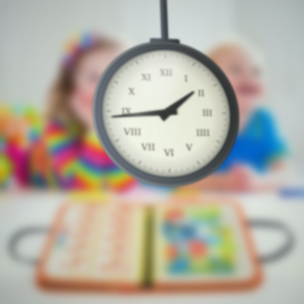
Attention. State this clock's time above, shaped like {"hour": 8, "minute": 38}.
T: {"hour": 1, "minute": 44}
